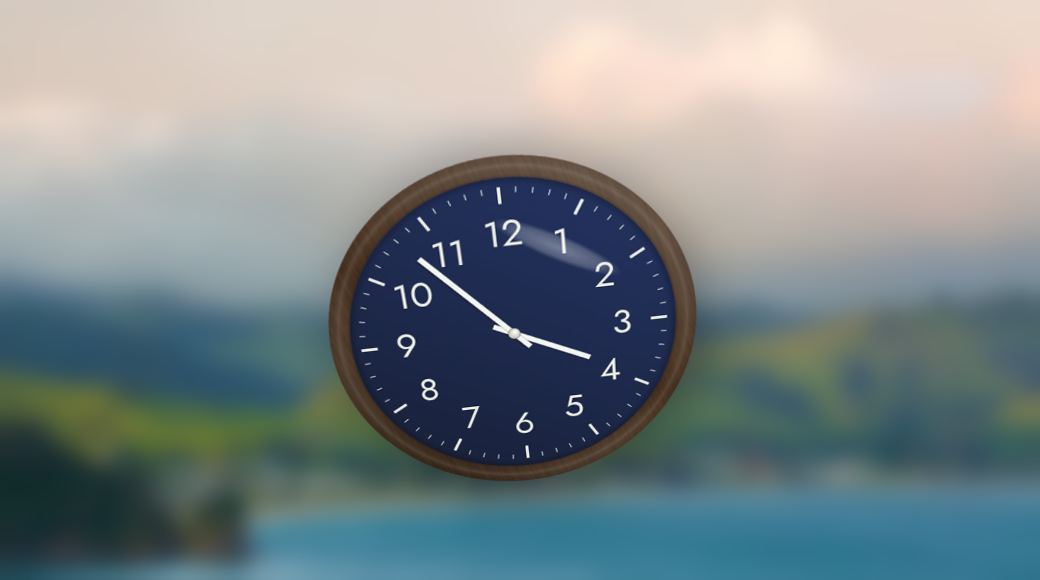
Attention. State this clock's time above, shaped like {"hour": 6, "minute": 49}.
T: {"hour": 3, "minute": 53}
